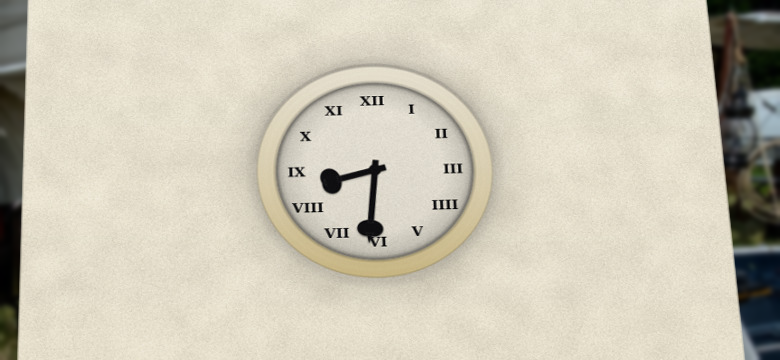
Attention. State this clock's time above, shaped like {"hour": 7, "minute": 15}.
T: {"hour": 8, "minute": 31}
